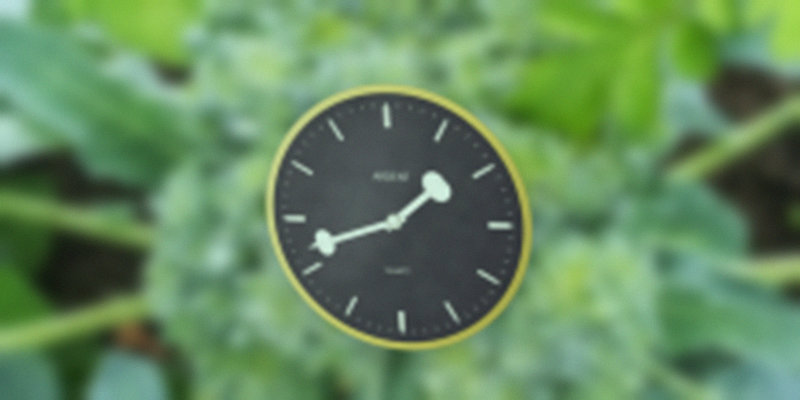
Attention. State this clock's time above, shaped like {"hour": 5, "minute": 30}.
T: {"hour": 1, "minute": 42}
